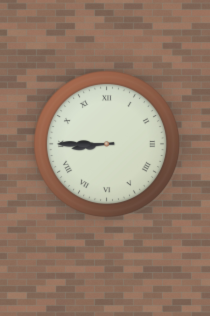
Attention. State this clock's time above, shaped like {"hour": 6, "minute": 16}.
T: {"hour": 8, "minute": 45}
